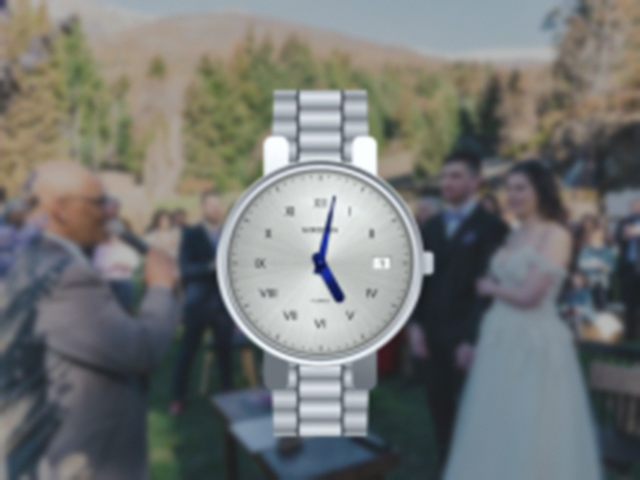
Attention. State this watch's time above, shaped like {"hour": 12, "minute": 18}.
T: {"hour": 5, "minute": 2}
